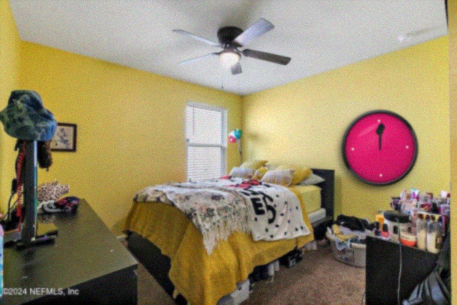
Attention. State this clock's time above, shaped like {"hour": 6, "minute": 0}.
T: {"hour": 12, "minute": 1}
